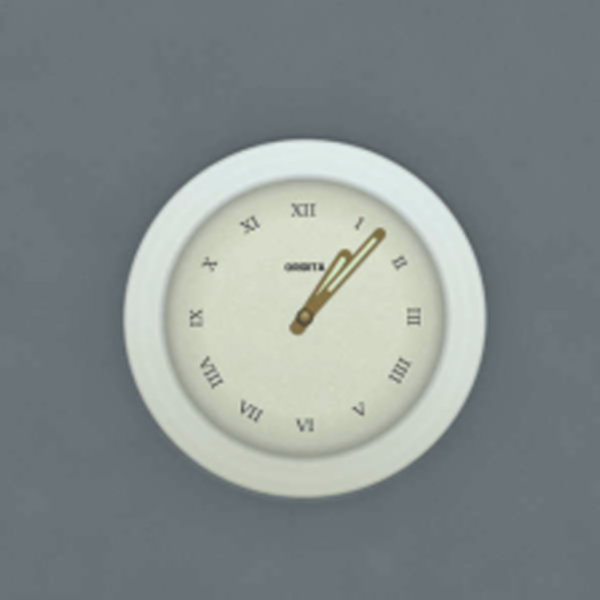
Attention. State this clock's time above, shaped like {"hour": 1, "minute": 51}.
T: {"hour": 1, "minute": 7}
